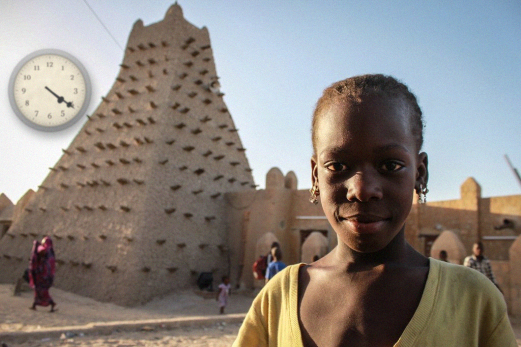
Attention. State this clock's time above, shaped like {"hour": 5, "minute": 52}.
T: {"hour": 4, "minute": 21}
